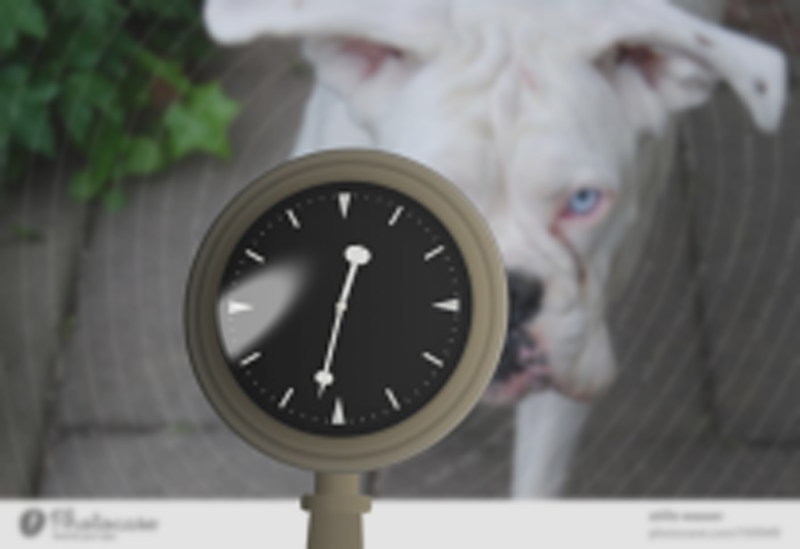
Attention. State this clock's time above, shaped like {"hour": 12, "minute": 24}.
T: {"hour": 12, "minute": 32}
